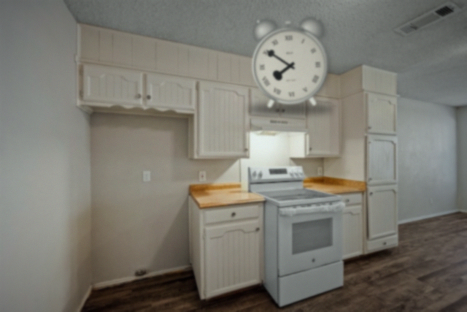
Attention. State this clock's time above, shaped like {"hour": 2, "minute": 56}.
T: {"hour": 7, "minute": 51}
